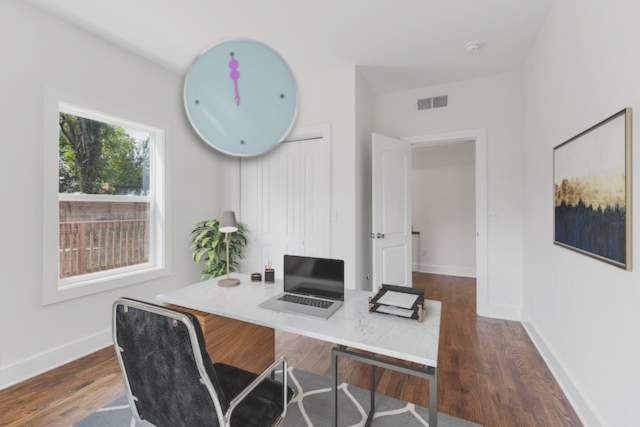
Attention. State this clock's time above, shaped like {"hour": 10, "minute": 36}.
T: {"hour": 12, "minute": 0}
